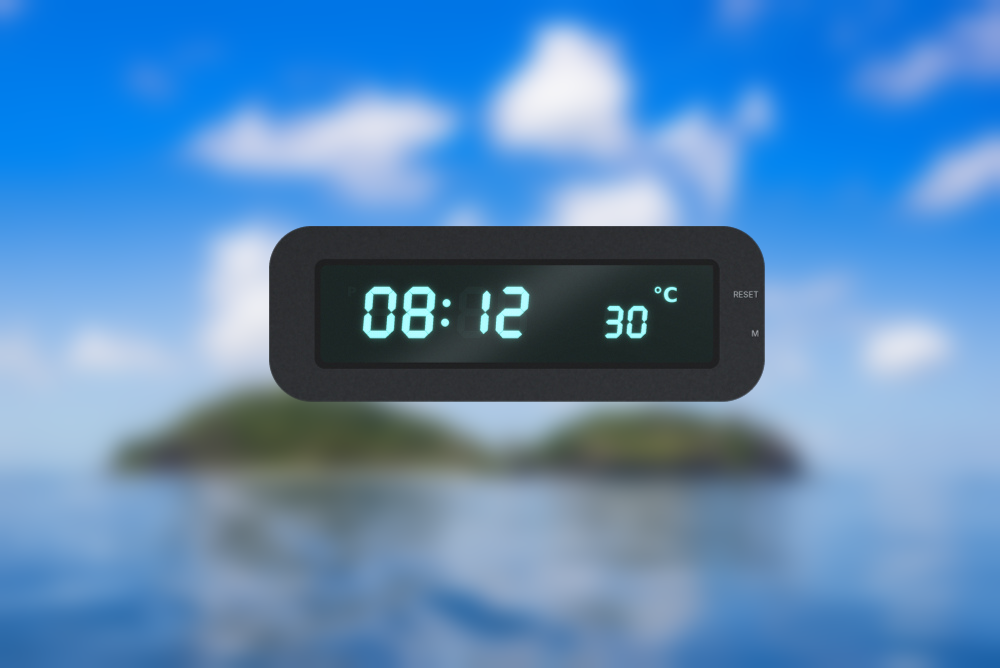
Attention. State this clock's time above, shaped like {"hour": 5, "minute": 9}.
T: {"hour": 8, "minute": 12}
